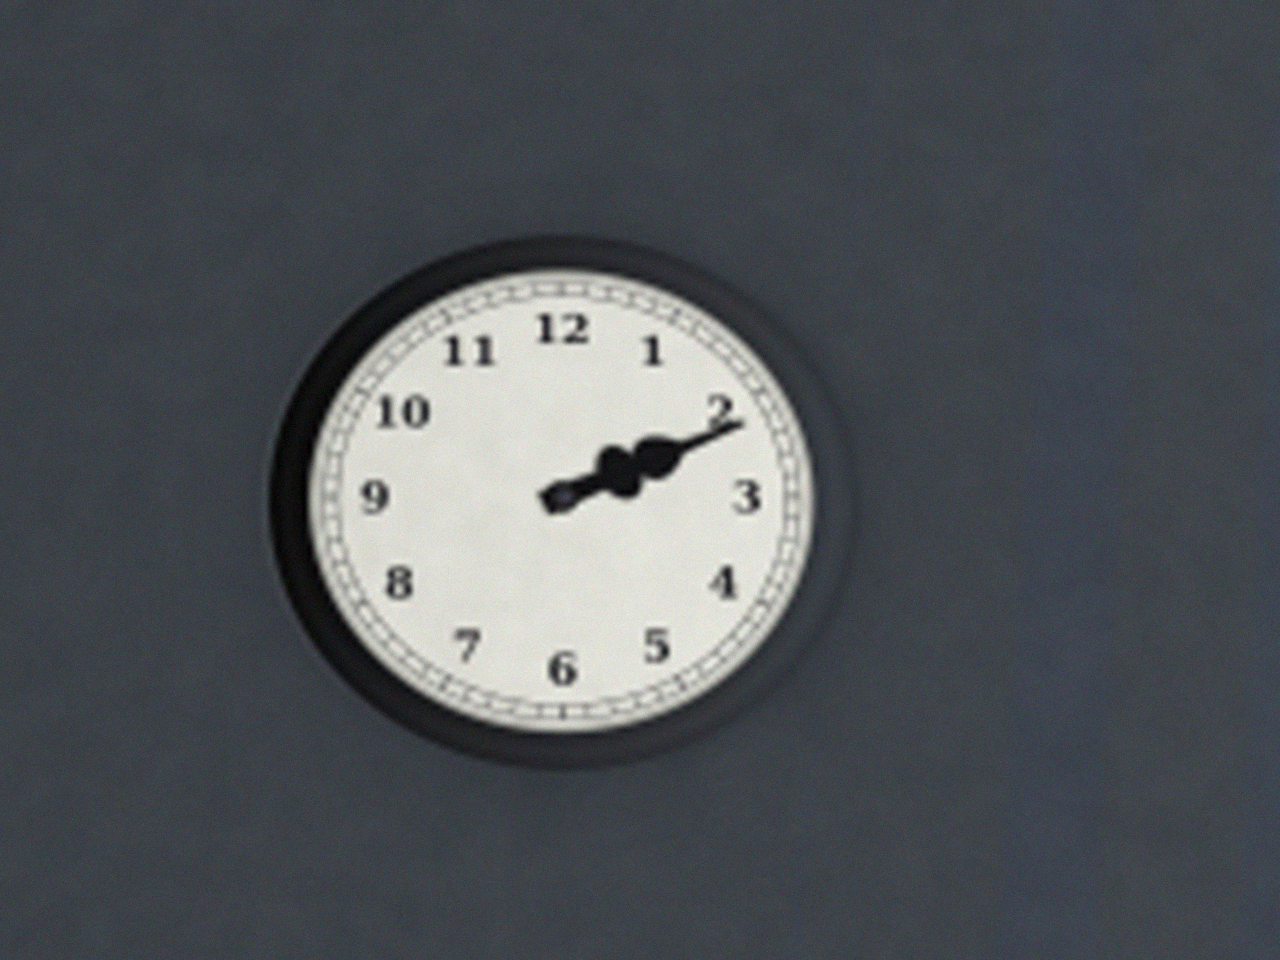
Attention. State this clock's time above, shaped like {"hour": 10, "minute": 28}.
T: {"hour": 2, "minute": 11}
